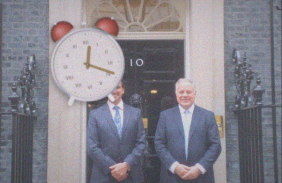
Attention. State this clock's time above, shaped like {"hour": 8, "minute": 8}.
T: {"hour": 12, "minute": 19}
